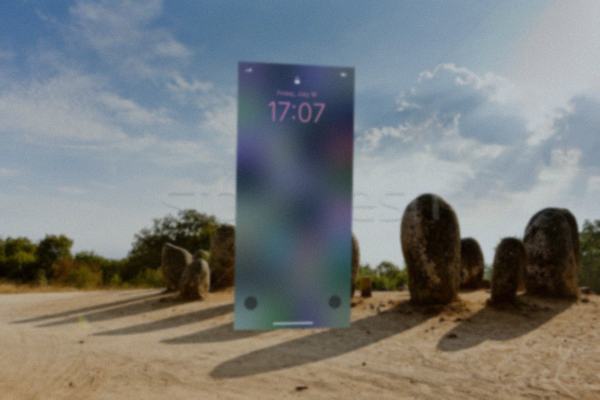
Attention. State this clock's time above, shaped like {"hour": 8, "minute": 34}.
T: {"hour": 17, "minute": 7}
